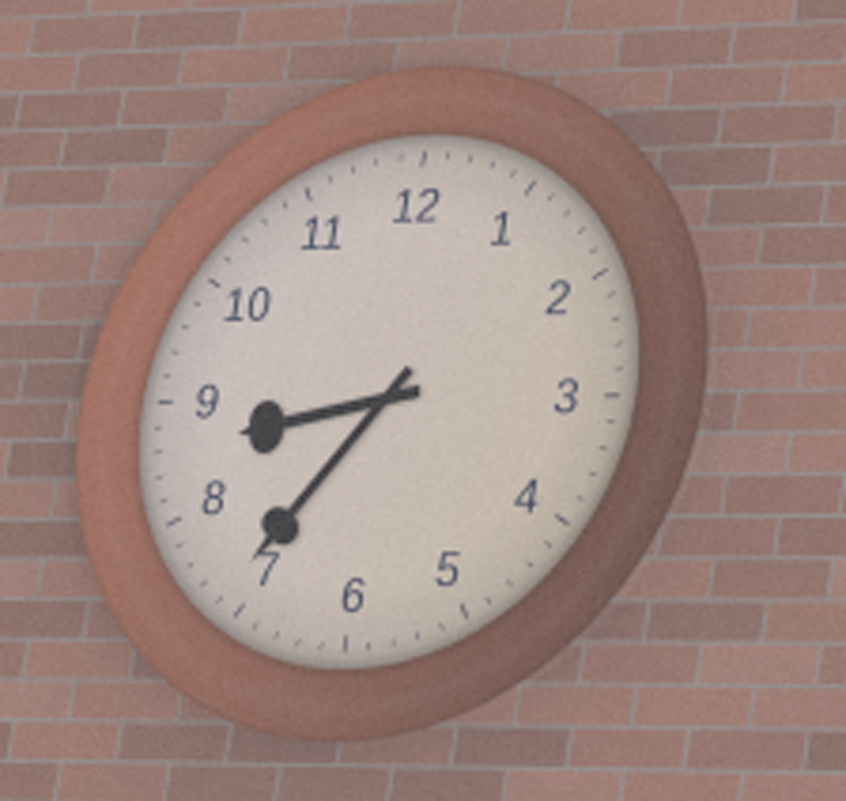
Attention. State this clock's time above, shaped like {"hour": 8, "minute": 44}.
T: {"hour": 8, "minute": 36}
